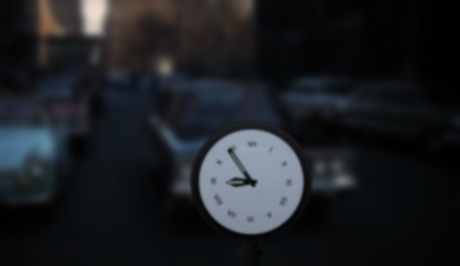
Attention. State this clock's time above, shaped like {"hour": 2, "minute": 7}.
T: {"hour": 8, "minute": 54}
